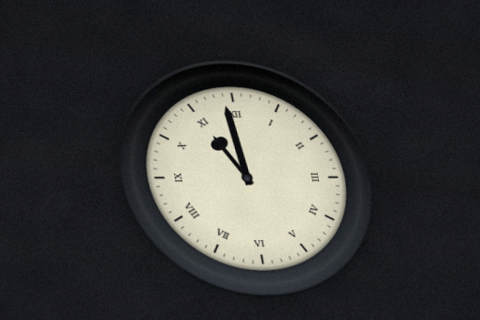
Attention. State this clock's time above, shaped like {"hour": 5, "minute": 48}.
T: {"hour": 10, "minute": 59}
